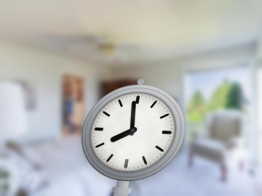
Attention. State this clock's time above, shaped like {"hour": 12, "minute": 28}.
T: {"hour": 7, "minute": 59}
